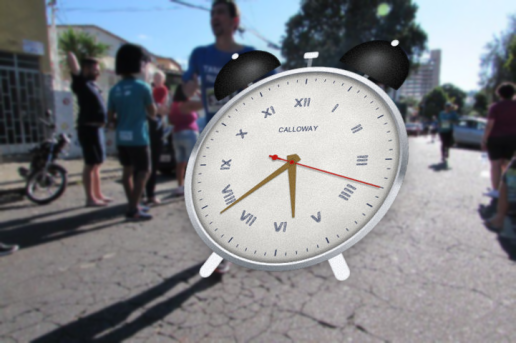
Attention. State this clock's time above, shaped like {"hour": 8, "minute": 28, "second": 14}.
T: {"hour": 5, "minute": 38, "second": 18}
